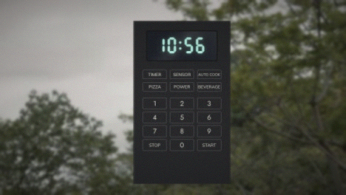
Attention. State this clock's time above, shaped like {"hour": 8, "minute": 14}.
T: {"hour": 10, "minute": 56}
